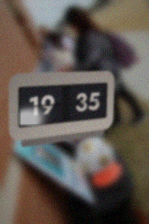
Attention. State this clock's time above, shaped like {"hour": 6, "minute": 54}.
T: {"hour": 19, "minute": 35}
